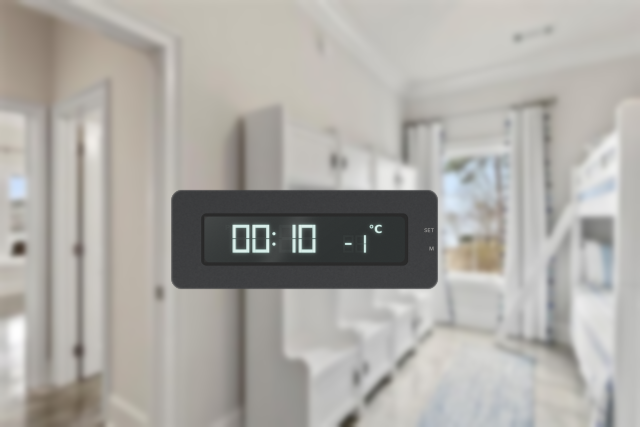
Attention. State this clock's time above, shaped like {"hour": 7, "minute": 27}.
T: {"hour": 0, "minute": 10}
